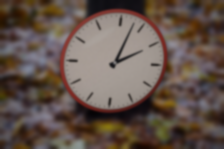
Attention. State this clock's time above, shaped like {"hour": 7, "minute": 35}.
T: {"hour": 2, "minute": 3}
